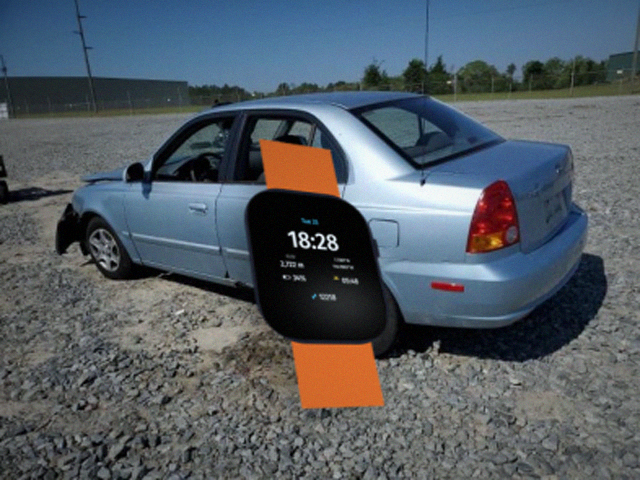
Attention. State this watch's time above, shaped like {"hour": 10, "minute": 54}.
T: {"hour": 18, "minute": 28}
